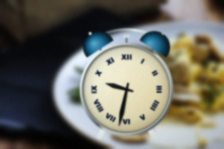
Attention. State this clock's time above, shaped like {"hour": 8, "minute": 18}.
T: {"hour": 9, "minute": 32}
